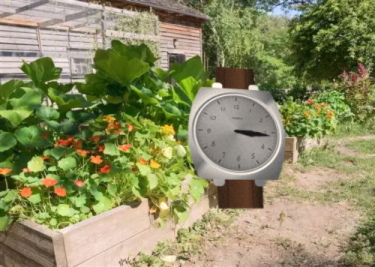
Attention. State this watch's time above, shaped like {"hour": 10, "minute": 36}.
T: {"hour": 3, "minute": 16}
